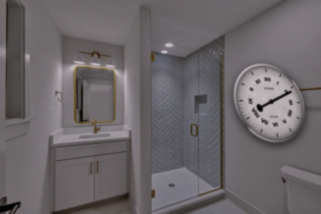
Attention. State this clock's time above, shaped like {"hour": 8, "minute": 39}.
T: {"hour": 8, "minute": 11}
